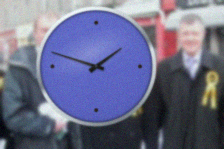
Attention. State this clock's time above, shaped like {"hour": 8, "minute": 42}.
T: {"hour": 1, "minute": 48}
